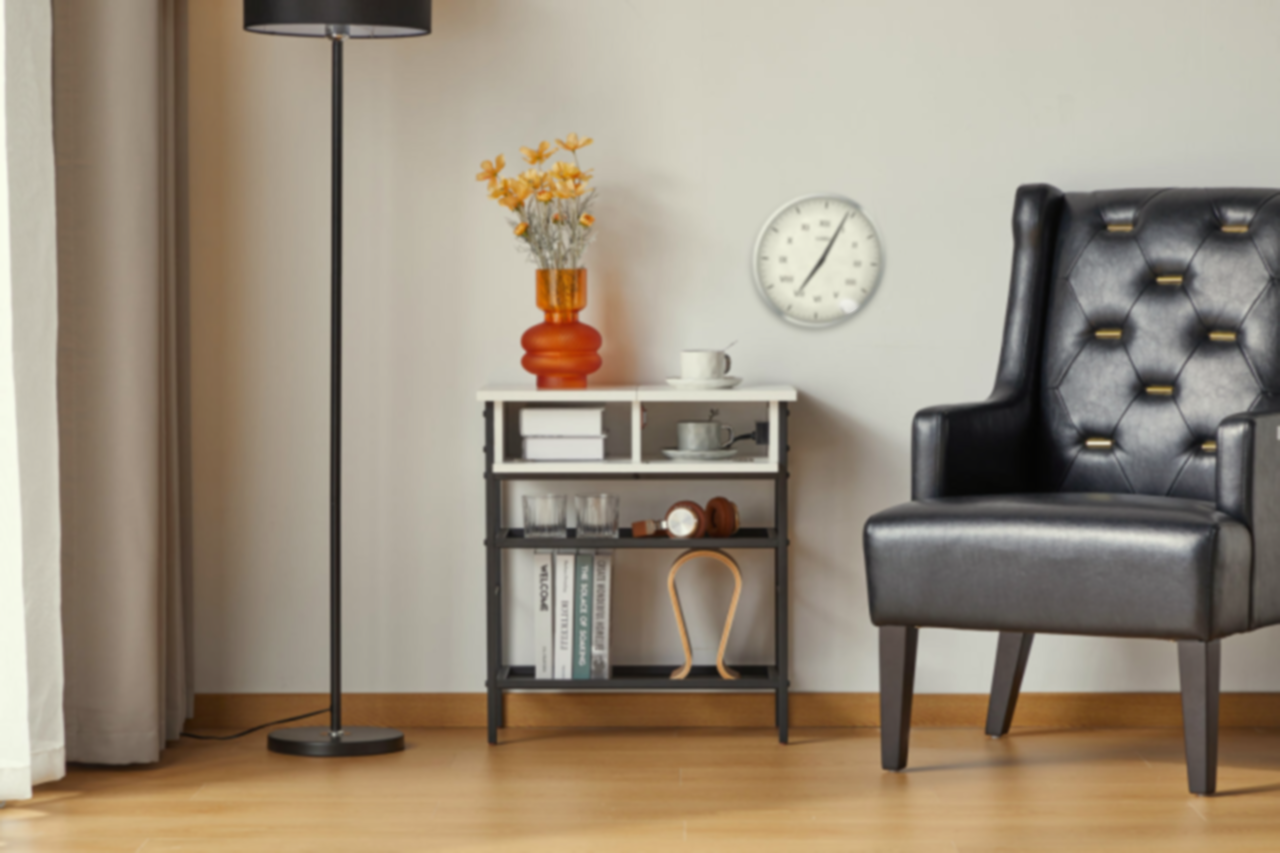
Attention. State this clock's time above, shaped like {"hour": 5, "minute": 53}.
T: {"hour": 7, "minute": 4}
